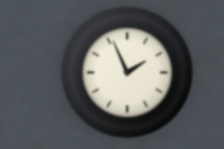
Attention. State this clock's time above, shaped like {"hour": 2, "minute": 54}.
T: {"hour": 1, "minute": 56}
